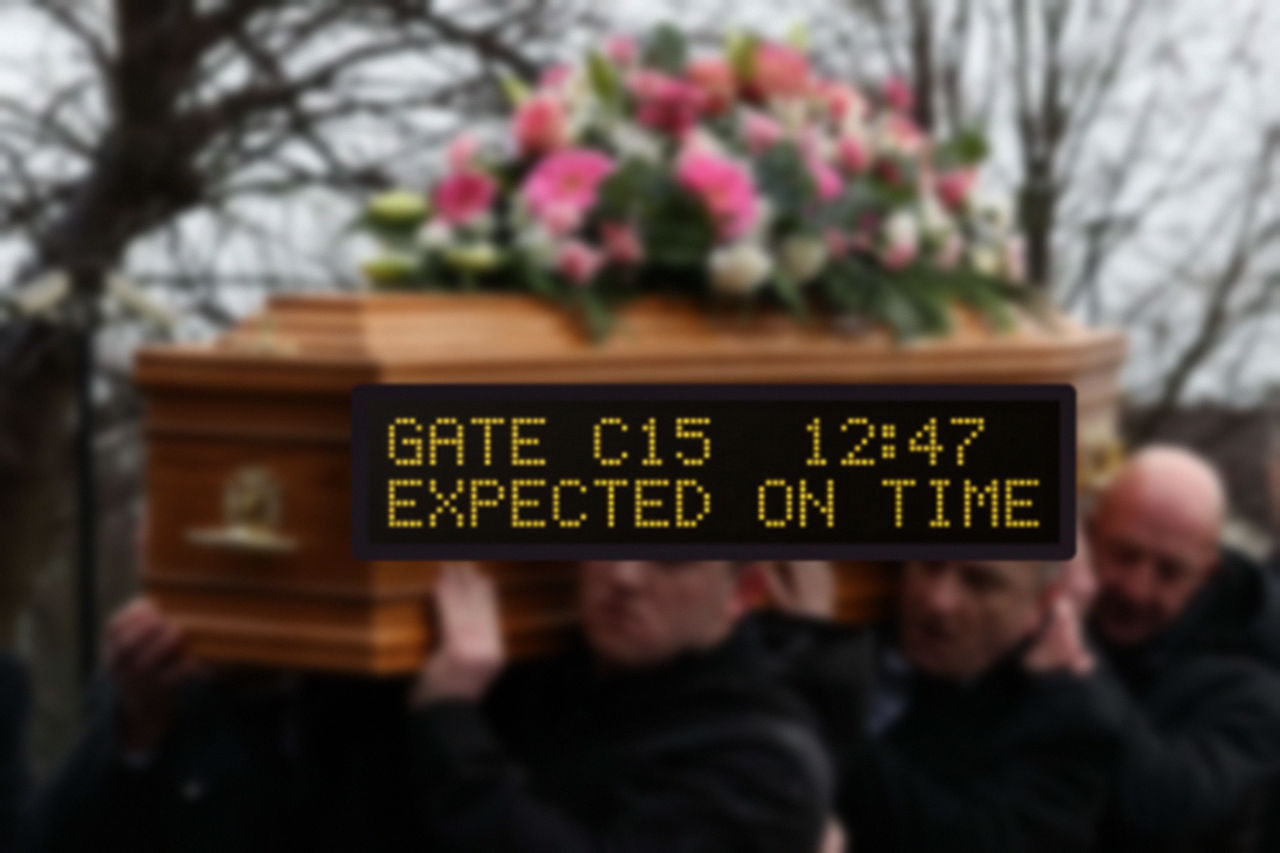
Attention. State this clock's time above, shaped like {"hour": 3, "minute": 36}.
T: {"hour": 12, "minute": 47}
